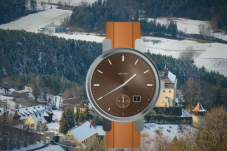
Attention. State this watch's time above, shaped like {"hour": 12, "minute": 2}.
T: {"hour": 1, "minute": 40}
